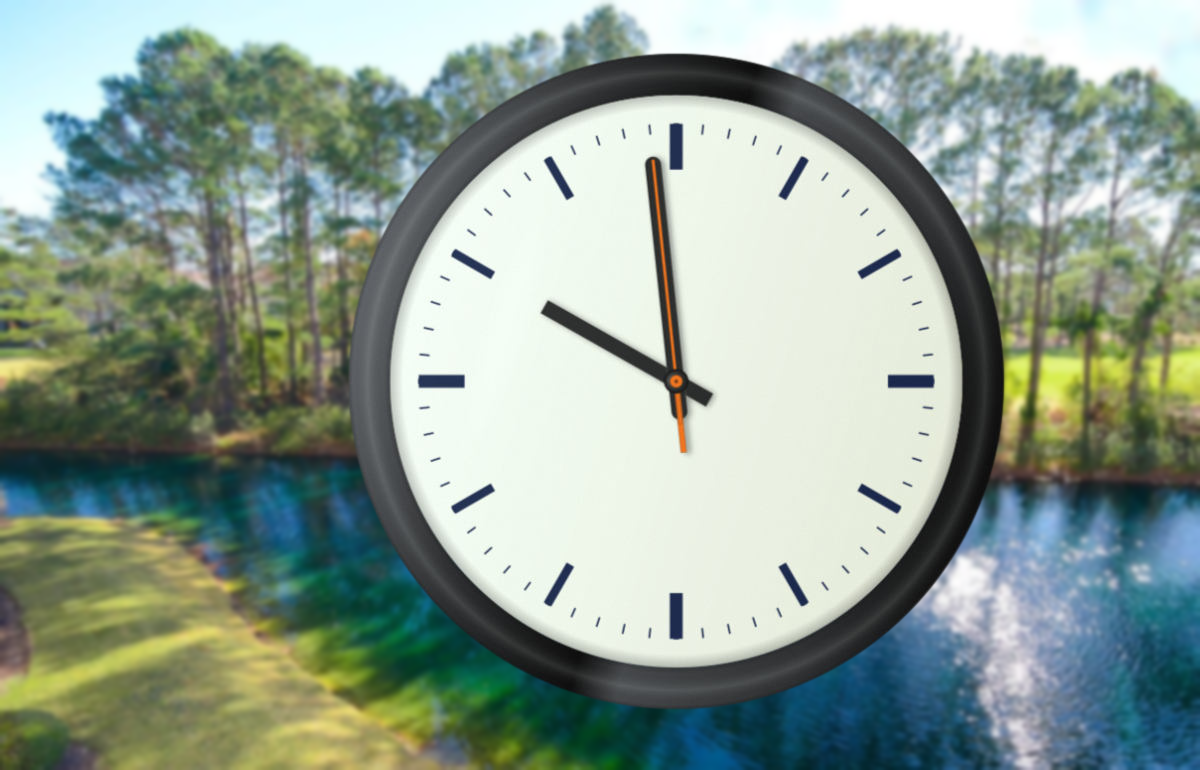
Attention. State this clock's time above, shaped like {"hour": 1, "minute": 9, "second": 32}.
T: {"hour": 9, "minute": 58, "second": 59}
